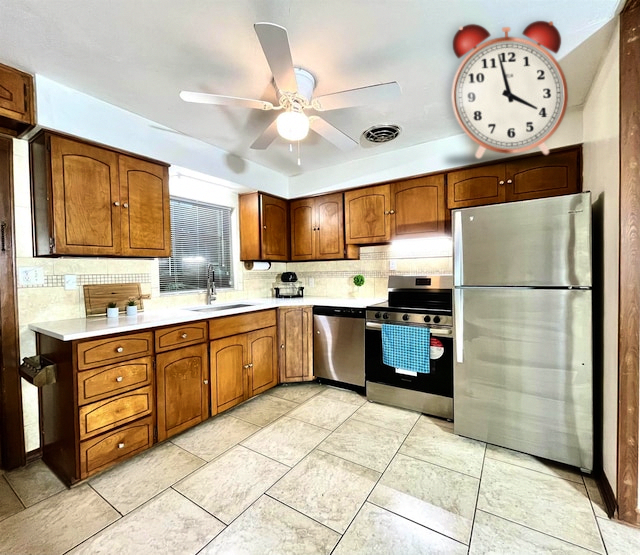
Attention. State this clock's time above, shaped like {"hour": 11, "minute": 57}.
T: {"hour": 3, "minute": 58}
